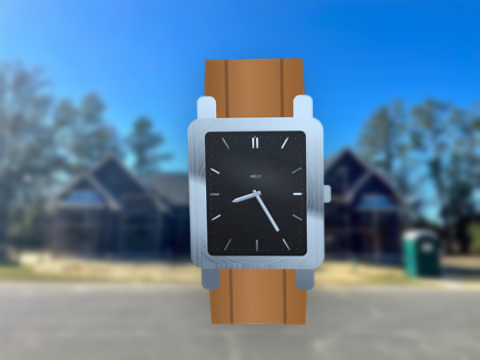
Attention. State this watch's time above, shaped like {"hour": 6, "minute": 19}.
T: {"hour": 8, "minute": 25}
